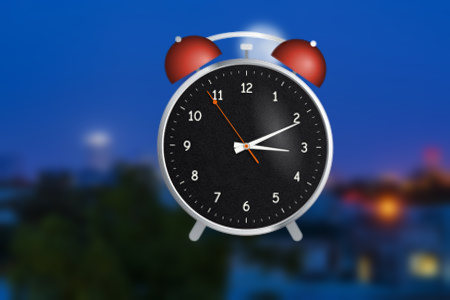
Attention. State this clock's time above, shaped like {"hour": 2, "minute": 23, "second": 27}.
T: {"hour": 3, "minute": 10, "second": 54}
